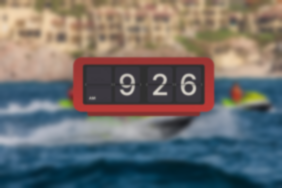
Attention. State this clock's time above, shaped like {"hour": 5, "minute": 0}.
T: {"hour": 9, "minute": 26}
